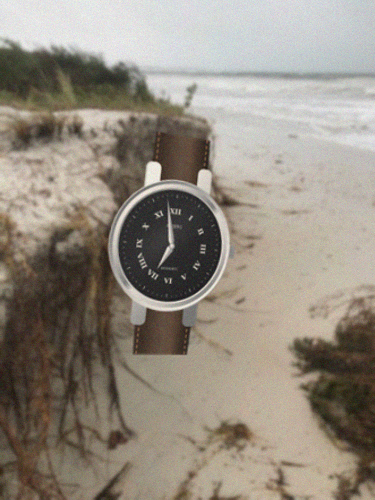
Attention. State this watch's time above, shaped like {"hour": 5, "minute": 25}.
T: {"hour": 6, "minute": 58}
